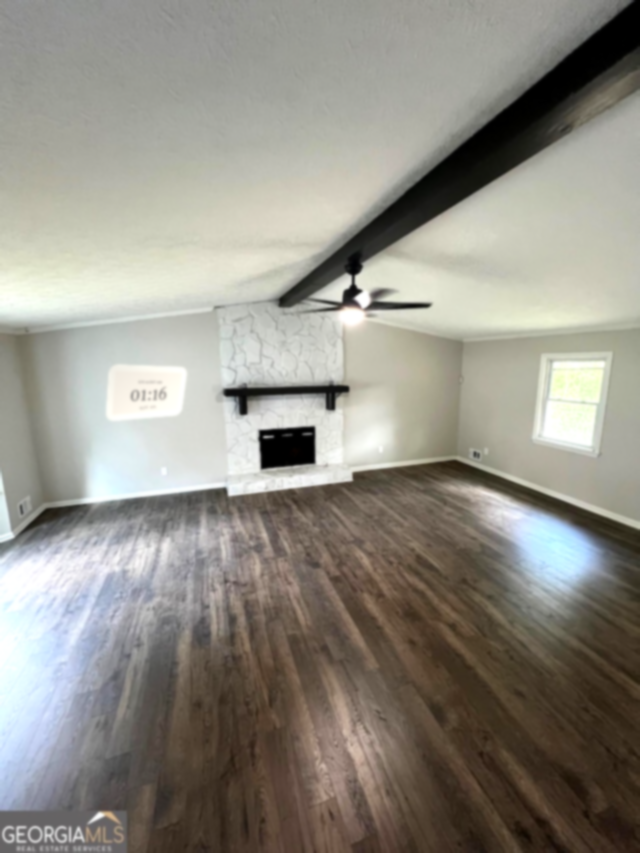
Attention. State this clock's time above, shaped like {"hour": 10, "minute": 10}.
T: {"hour": 1, "minute": 16}
